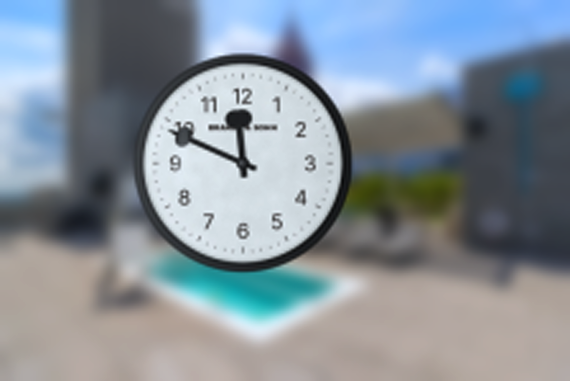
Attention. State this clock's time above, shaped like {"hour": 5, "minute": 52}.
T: {"hour": 11, "minute": 49}
